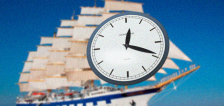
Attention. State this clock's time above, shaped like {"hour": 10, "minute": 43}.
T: {"hour": 12, "minute": 19}
